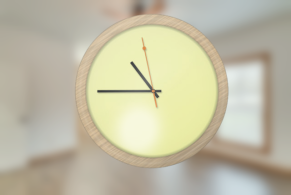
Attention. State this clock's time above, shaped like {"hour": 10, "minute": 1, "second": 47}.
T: {"hour": 10, "minute": 44, "second": 58}
